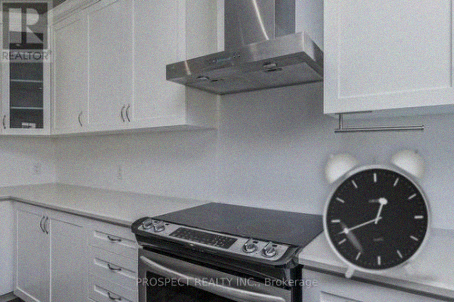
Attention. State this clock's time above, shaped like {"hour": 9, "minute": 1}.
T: {"hour": 12, "minute": 42}
